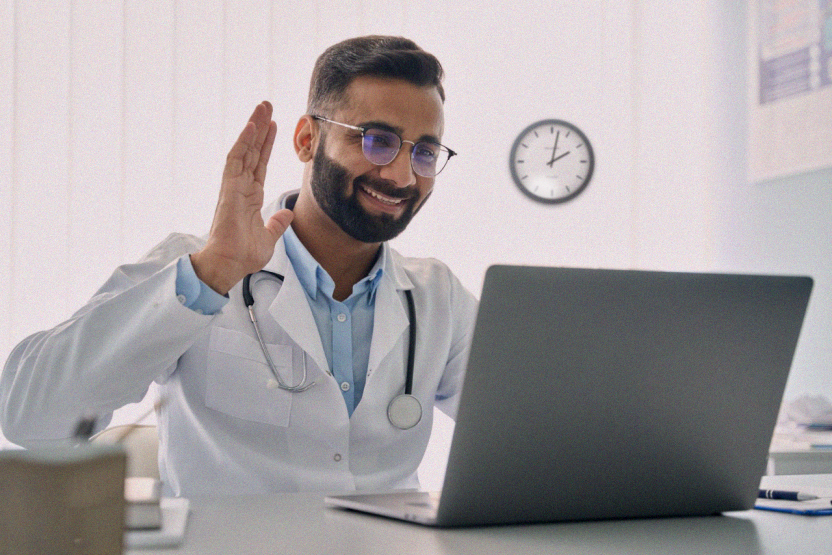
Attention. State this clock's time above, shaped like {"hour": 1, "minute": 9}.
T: {"hour": 2, "minute": 2}
